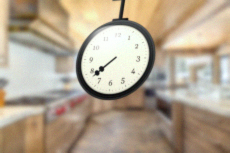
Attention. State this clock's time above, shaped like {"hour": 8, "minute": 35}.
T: {"hour": 7, "minute": 38}
